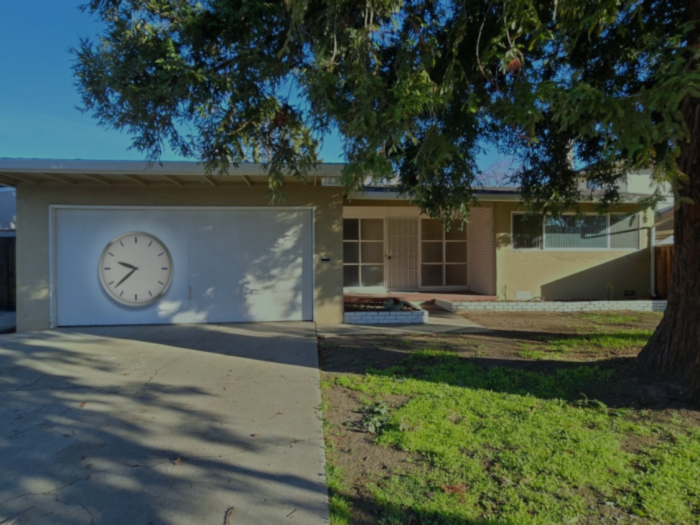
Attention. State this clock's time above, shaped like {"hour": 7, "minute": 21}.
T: {"hour": 9, "minute": 38}
